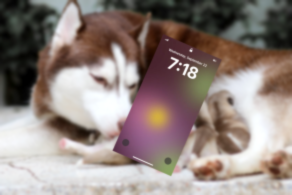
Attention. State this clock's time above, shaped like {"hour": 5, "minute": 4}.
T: {"hour": 7, "minute": 18}
